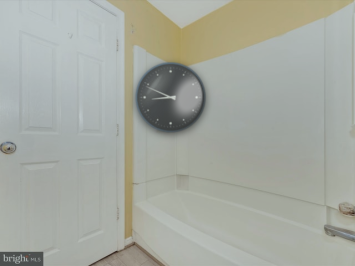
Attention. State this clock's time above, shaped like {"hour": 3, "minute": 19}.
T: {"hour": 8, "minute": 49}
